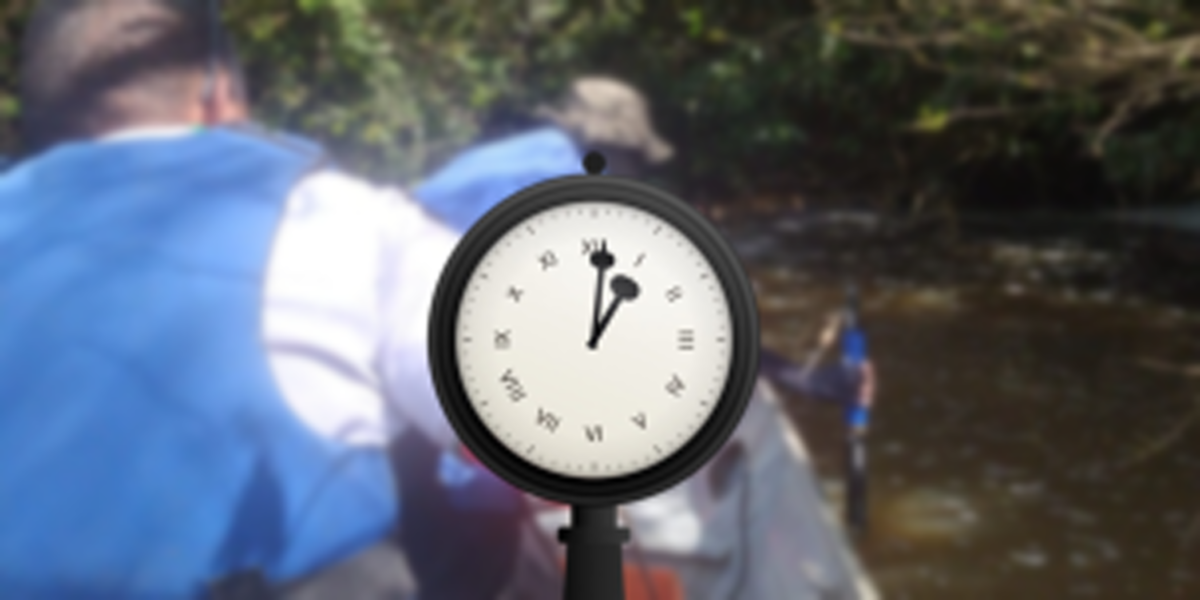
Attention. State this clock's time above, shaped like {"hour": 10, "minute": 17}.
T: {"hour": 1, "minute": 1}
